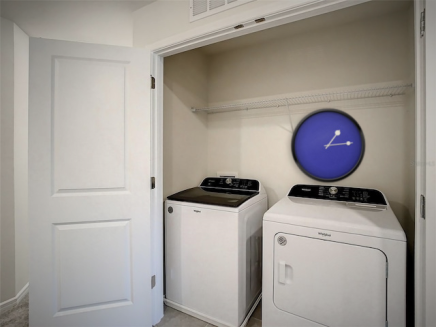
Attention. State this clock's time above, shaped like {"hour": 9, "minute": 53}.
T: {"hour": 1, "minute": 14}
